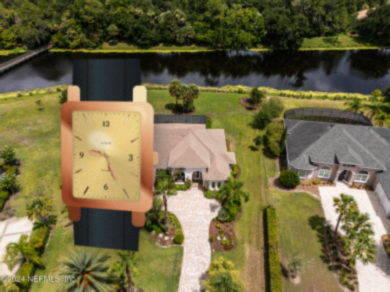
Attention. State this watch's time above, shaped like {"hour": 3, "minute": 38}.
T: {"hour": 9, "minute": 26}
